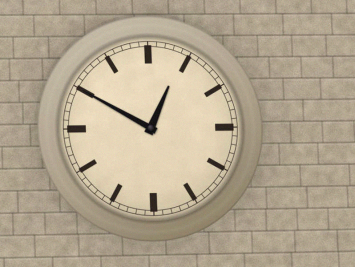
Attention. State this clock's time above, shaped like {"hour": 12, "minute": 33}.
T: {"hour": 12, "minute": 50}
